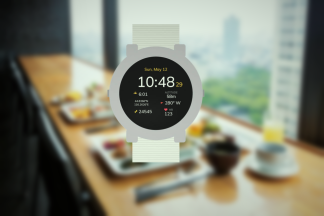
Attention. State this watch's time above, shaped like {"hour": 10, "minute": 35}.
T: {"hour": 10, "minute": 48}
